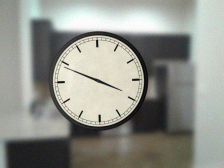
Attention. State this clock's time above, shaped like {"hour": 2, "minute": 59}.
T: {"hour": 3, "minute": 49}
